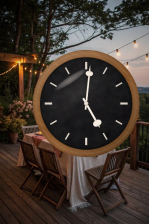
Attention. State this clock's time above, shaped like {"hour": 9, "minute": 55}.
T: {"hour": 5, "minute": 1}
